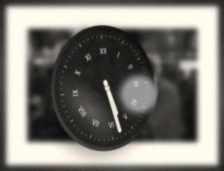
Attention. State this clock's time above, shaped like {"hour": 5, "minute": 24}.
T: {"hour": 5, "minute": 28}
